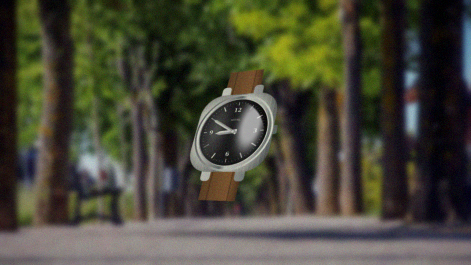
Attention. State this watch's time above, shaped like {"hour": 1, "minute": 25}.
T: {"hour": 8, "minute": 50}
